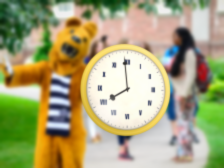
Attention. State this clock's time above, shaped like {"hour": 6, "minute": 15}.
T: {"hour": 7, "minute": 59}
